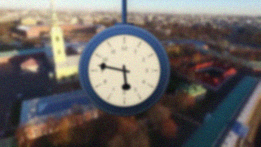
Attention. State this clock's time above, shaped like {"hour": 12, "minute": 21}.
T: {"hour": 5, "minute": 47}
